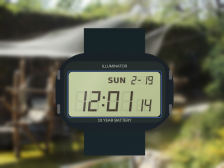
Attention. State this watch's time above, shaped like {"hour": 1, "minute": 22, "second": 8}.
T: {"hour": 12, "minute": 1, "second": 14}
